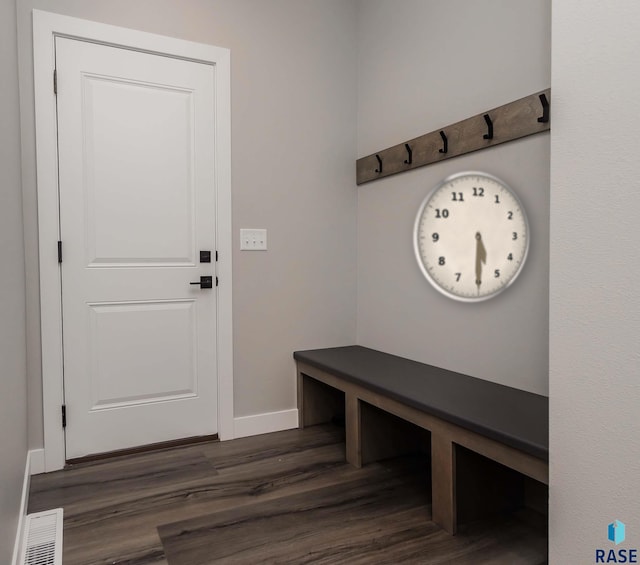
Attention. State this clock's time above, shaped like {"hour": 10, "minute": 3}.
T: {"hour": 5, "minute": 30}
